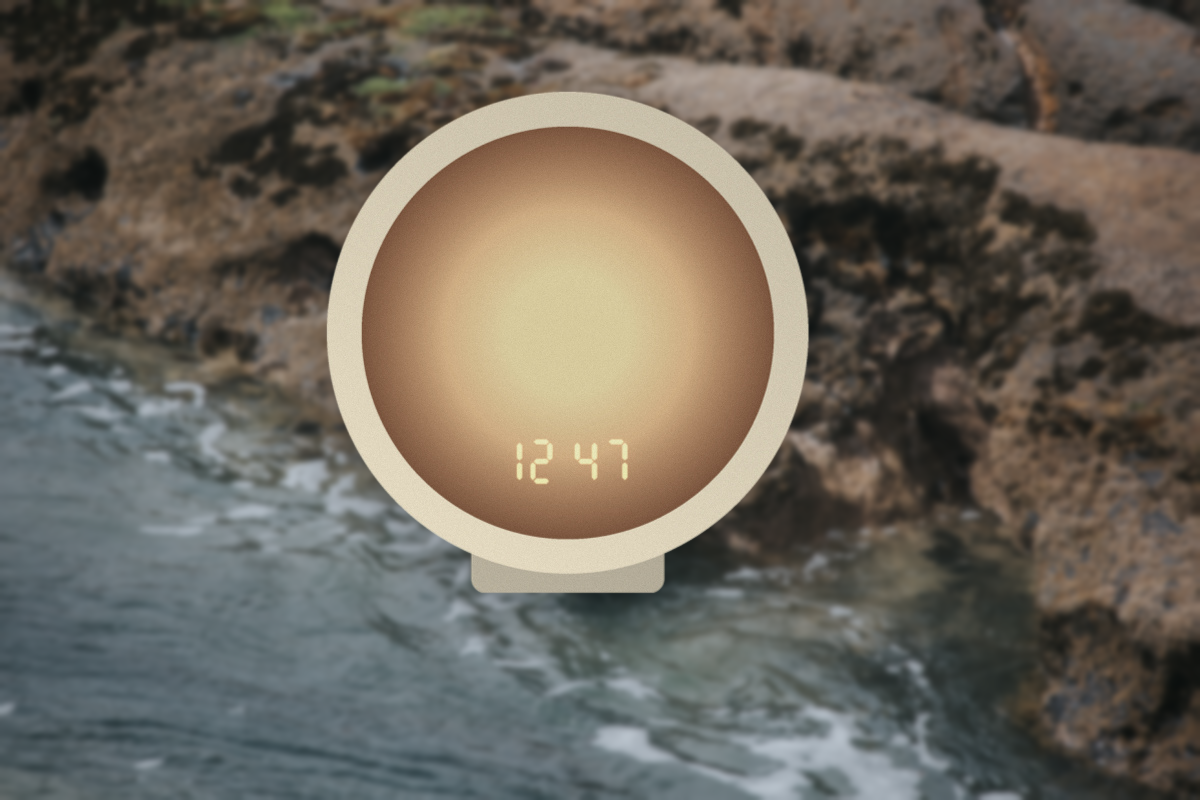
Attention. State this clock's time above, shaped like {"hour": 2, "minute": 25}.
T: {"hour": 12, "minute": 47}
